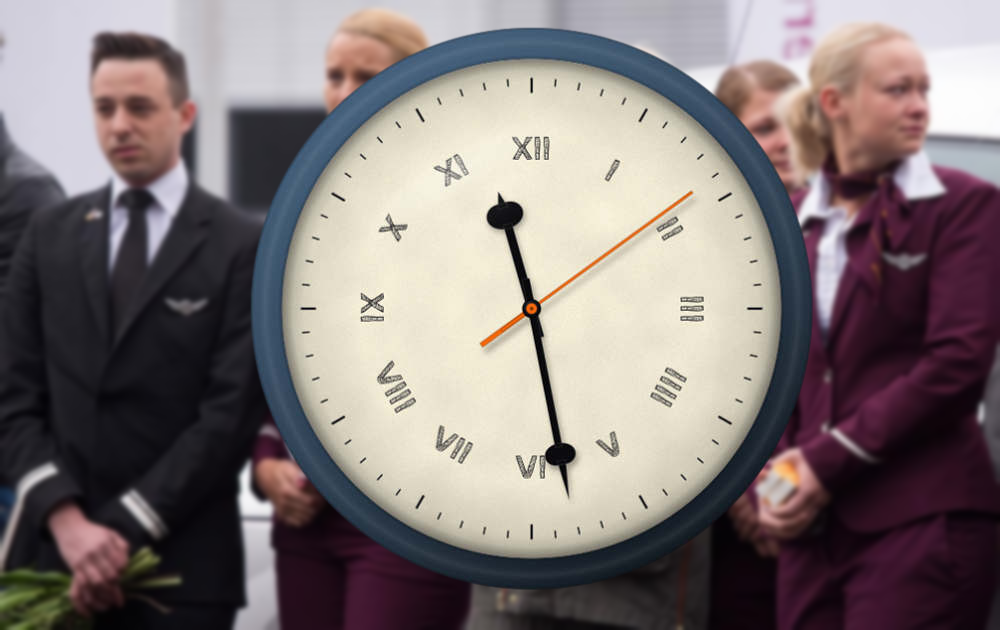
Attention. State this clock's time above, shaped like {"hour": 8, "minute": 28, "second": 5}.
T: {"hour": 11, "minute": 28, "second": 9}
